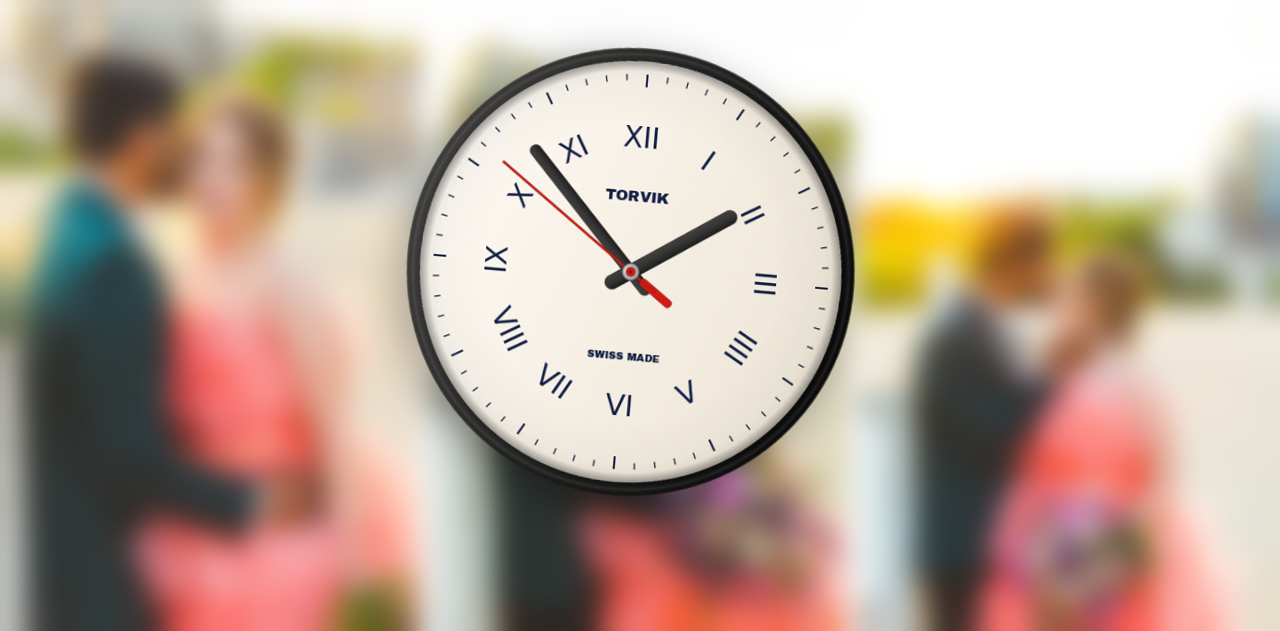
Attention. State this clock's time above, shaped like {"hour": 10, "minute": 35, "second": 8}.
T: {"hour": 1, "minute": 52, "second": 51}
